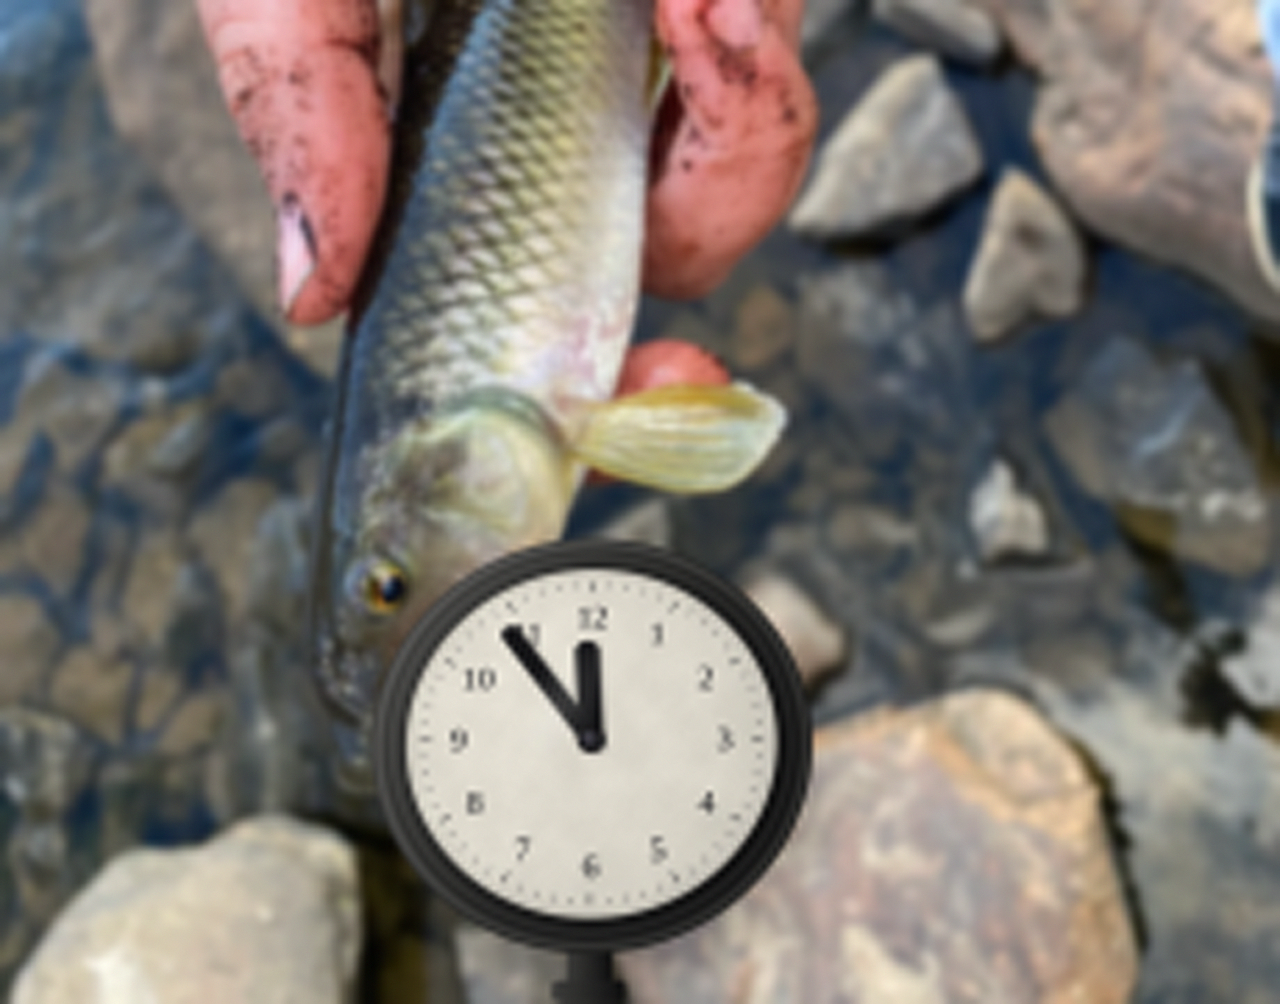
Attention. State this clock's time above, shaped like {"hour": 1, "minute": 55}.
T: {"hour": 11, "minute": 54}
